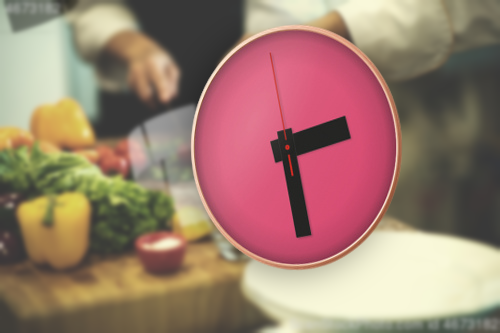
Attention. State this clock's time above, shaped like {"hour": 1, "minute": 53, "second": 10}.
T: {"hour": 2, "minute": 27, "second": 58}
